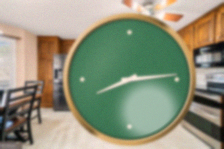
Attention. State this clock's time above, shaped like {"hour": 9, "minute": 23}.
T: {"hour": 8, "minute": 14}
